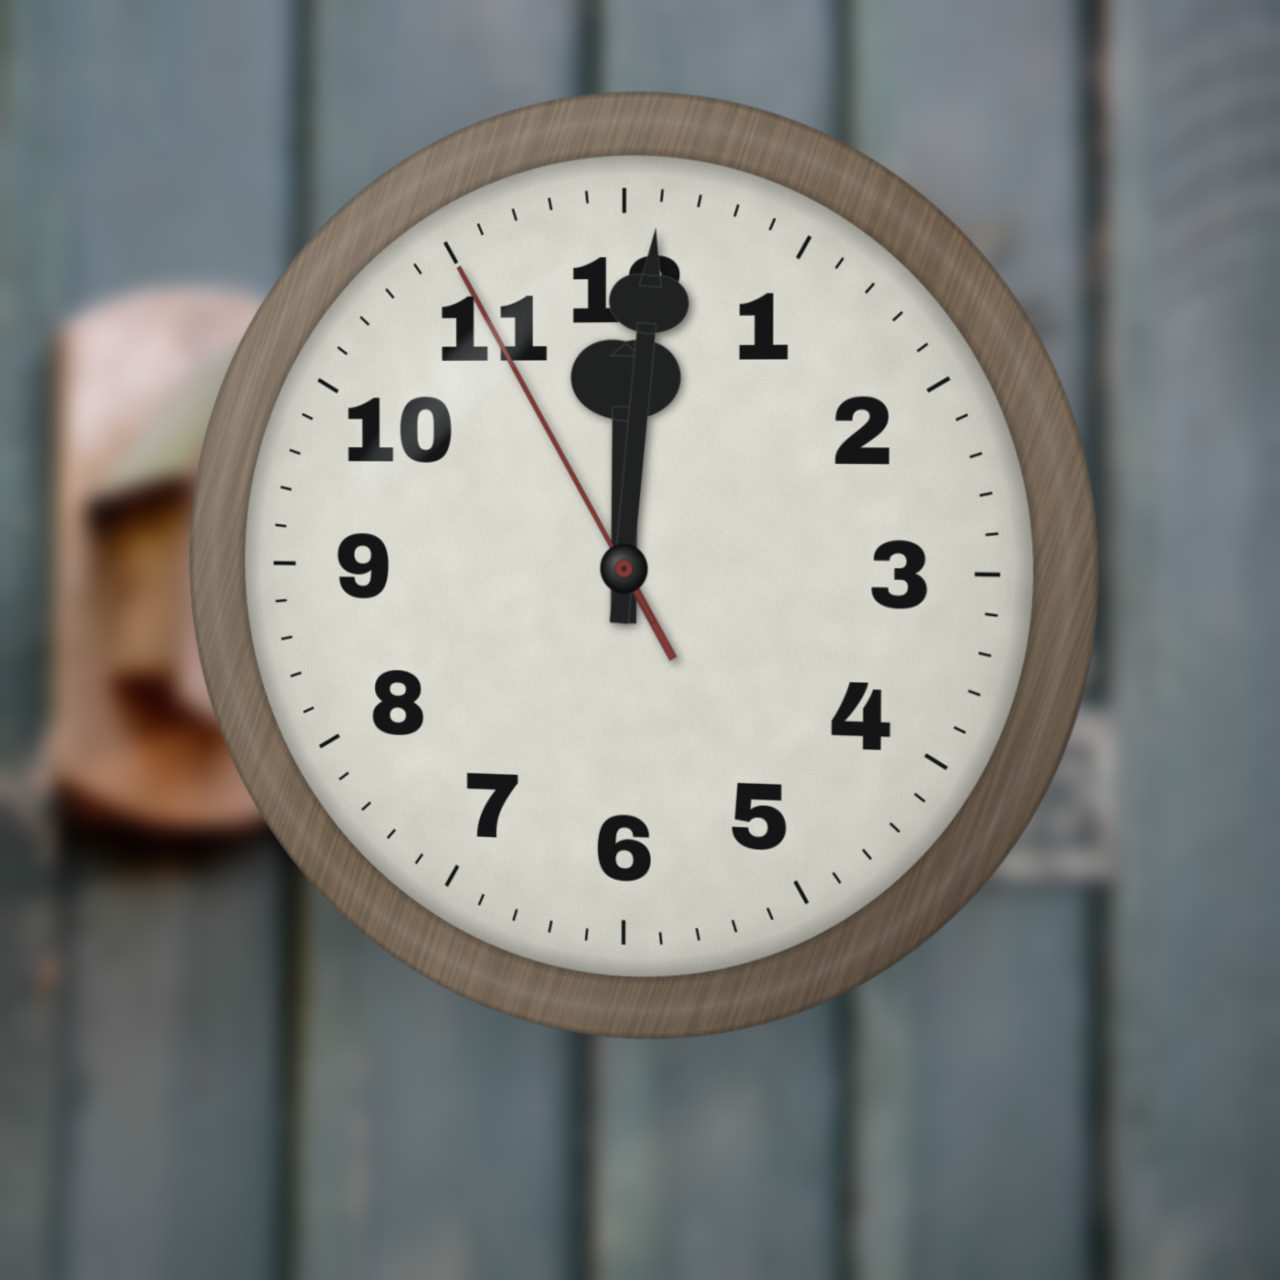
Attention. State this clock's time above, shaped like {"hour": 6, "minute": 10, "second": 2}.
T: {"hour": 12, "minute": 0, "second": 55}
